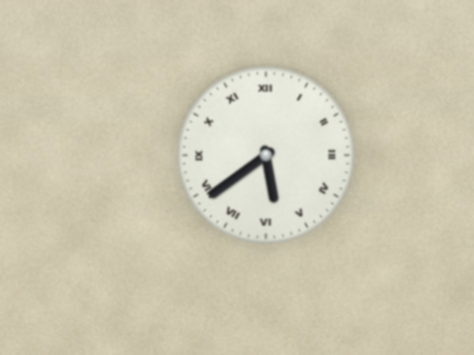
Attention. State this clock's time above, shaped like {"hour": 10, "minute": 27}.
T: {"hour": 5, "minute": 39}
